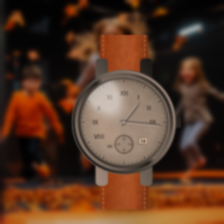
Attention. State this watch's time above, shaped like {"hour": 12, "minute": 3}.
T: {"hour": 1, "minute": 16}
